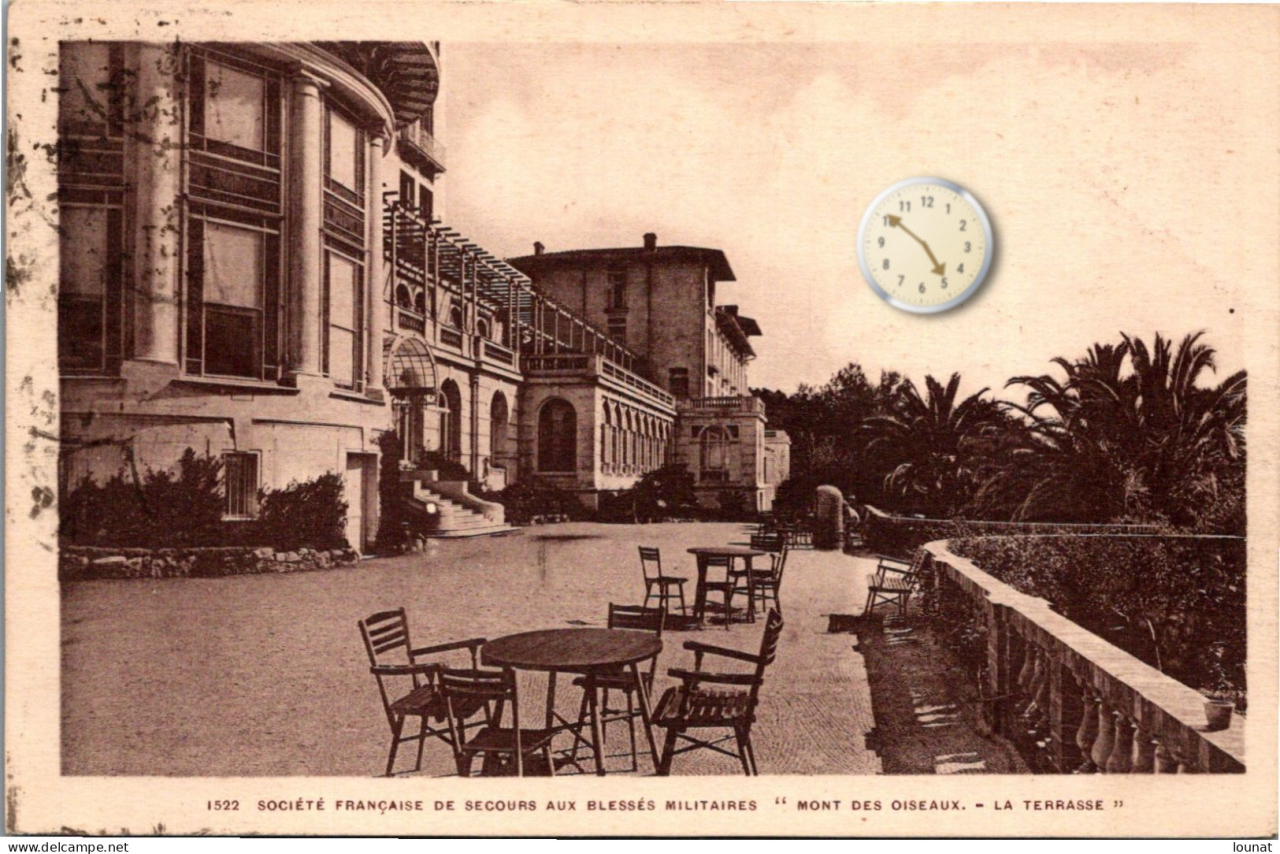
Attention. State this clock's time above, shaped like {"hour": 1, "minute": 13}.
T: {"hour": 4, "minute": 51}
